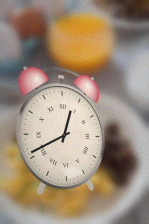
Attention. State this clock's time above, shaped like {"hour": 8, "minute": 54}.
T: {"hour": 12, "minute": 41}
